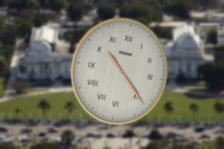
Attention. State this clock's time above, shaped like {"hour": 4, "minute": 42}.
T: {"hour": 10, "minute": 22}
